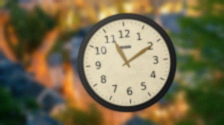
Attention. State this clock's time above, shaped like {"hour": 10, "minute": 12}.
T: {"hour": 11, "minute": 10}
